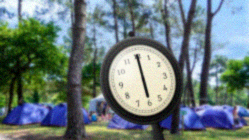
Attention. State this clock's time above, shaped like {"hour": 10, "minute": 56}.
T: {"hour": 6, "minute": 0}
